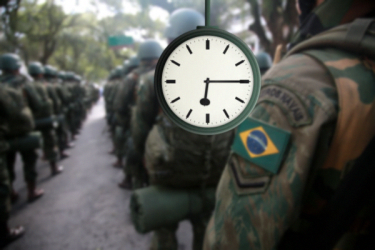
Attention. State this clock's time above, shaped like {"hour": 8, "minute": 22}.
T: {"hour": 6, "minute": 15}
